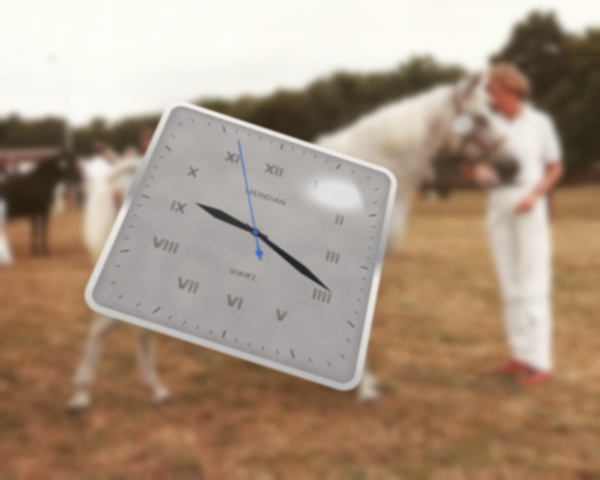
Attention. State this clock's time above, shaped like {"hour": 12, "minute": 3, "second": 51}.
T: {"hour": 9, "minute": 18, "second": 56}
